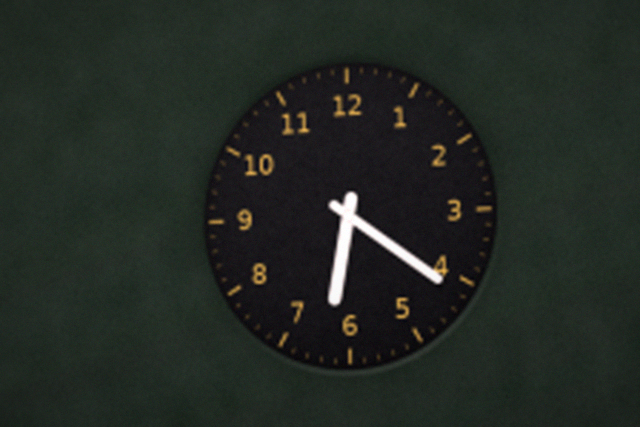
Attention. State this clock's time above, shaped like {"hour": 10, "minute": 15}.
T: {"hour": 6, "minute": 21}
